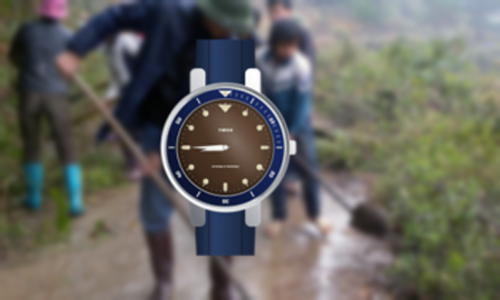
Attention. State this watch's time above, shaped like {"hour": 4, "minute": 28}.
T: {"hour": 8, "minute": 45}
